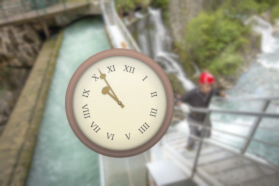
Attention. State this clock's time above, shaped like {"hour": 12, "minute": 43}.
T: {"hour": 9, "minute": 52}
